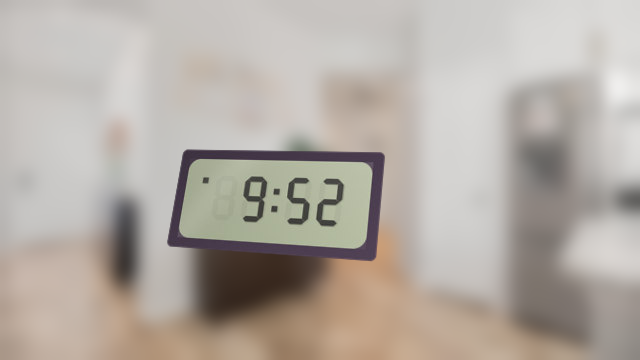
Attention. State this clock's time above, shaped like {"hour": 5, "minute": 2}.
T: {"hour": 9, "minute": 52}
